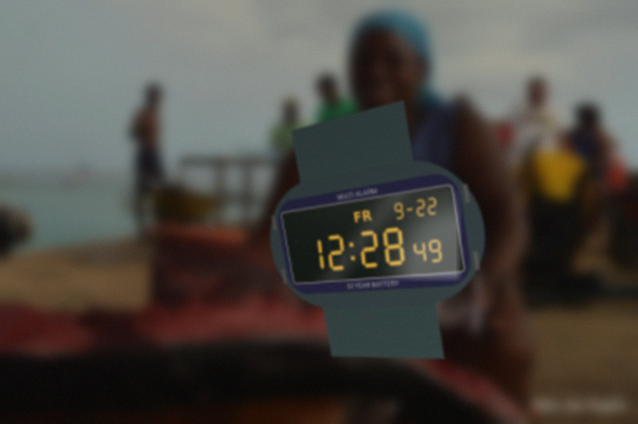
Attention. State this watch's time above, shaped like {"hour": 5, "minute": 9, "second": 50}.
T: {"hour": 12, "minute": 28, "second": 49}
